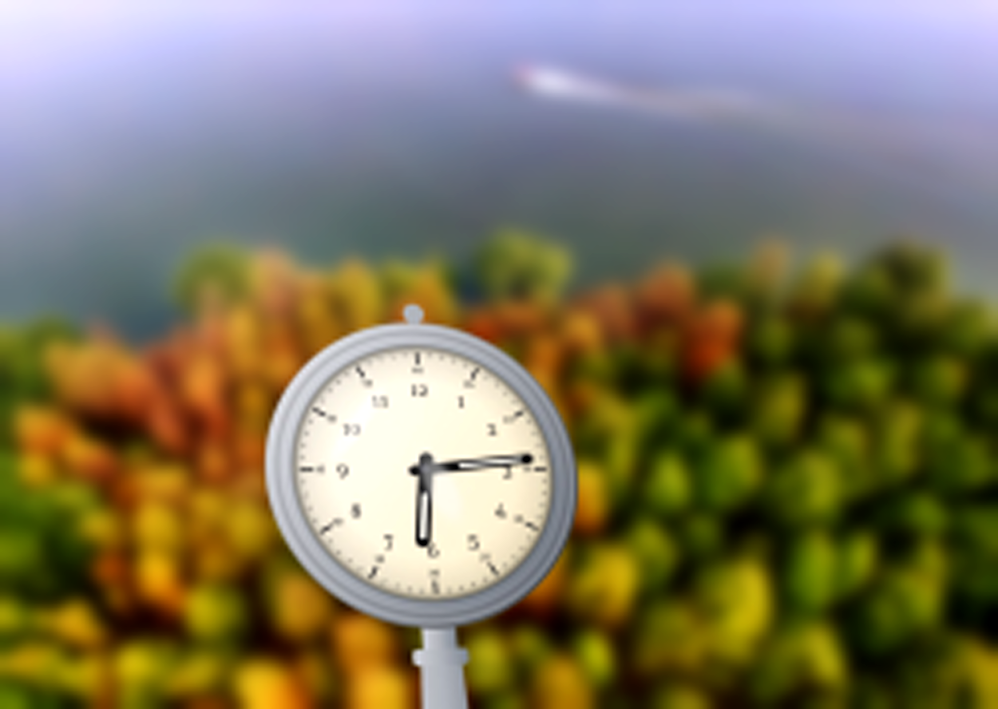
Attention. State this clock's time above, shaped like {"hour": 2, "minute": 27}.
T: {"hour": 6, "minute": 14}
